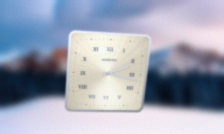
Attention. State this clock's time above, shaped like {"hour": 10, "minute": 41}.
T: {"hour": 2, "minute": 17}
